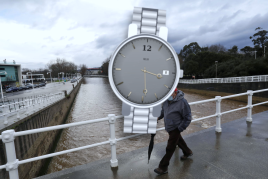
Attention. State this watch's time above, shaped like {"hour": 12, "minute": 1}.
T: {"hour": 3, "minute": 29}
